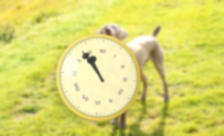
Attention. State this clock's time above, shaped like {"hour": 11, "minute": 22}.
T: {"hour": 10, "minute": 53}
